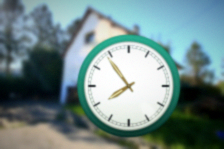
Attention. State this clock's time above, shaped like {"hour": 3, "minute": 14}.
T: {"hour": 7, "minute": 54}
